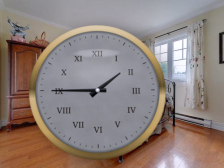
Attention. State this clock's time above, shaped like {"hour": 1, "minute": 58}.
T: {"hour": 1, "minute": 45}
